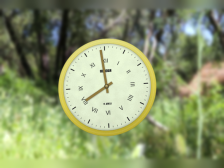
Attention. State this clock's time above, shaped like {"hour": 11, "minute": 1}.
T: {"hour": 7, "minute": 59}
